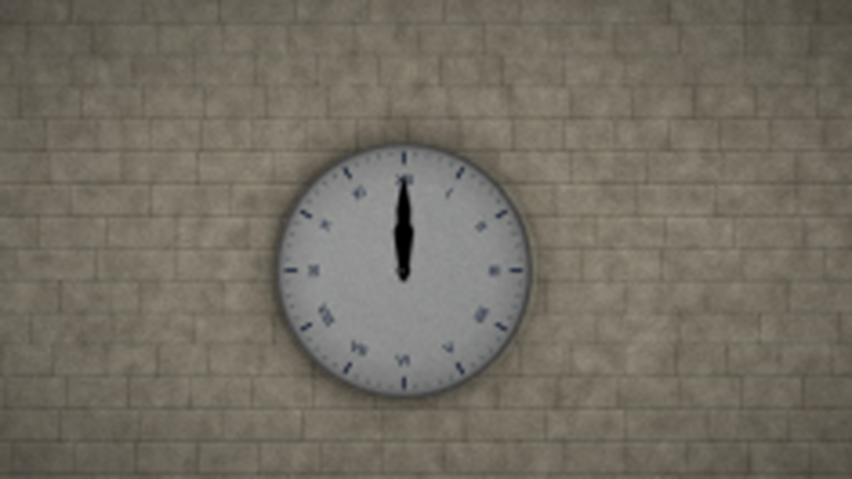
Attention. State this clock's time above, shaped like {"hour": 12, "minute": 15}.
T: {"hour": 12, "minute": 0}
